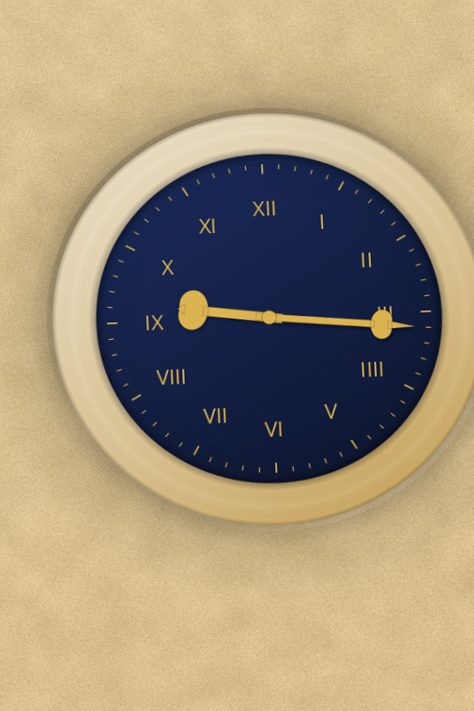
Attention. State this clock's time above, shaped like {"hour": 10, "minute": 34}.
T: {"hour": 9, "minute": 16}
